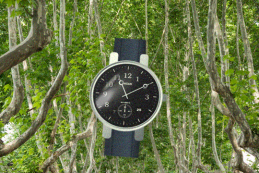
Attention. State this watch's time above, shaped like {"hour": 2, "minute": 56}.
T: {"hour": 11, "minute": 10}
